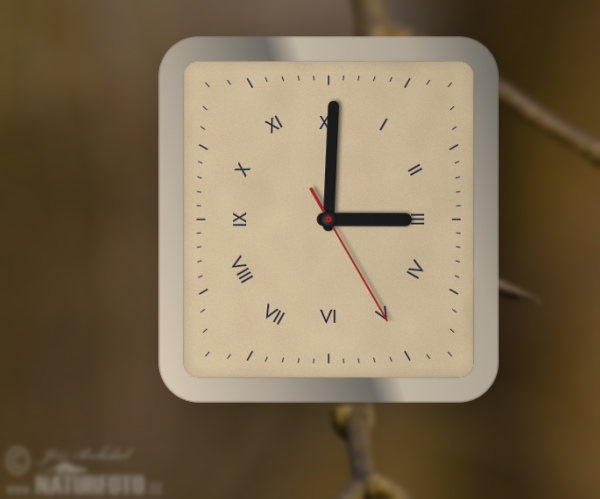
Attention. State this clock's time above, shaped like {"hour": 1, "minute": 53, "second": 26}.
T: {"hour": 3, "minute": 0, "second": 25}
